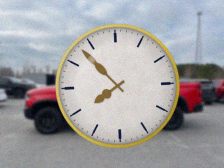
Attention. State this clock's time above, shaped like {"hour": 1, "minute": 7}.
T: {"hour": 7, "minute": 53}
